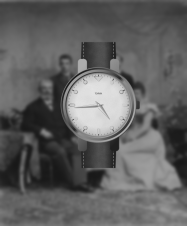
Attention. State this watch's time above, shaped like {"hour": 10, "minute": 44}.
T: {"hour": 4, "minute": 44}
